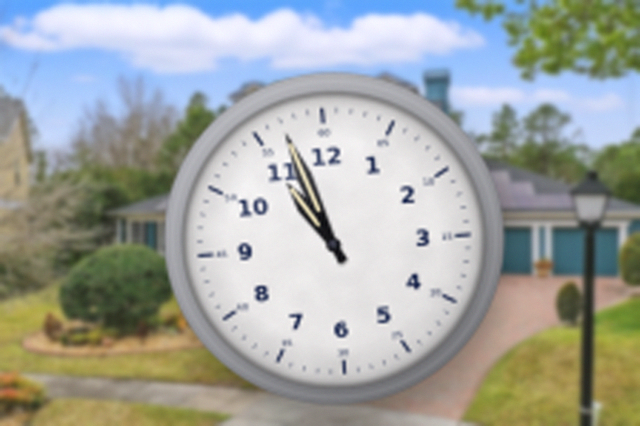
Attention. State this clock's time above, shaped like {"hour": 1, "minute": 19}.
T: {"hour": 10, "minute": 57}
